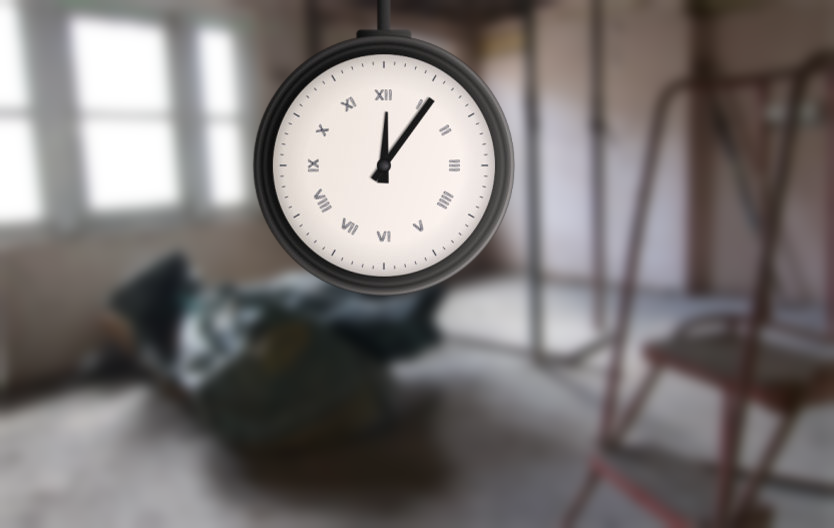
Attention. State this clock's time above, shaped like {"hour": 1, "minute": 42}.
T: {"hour": 12, "minute": 6}
